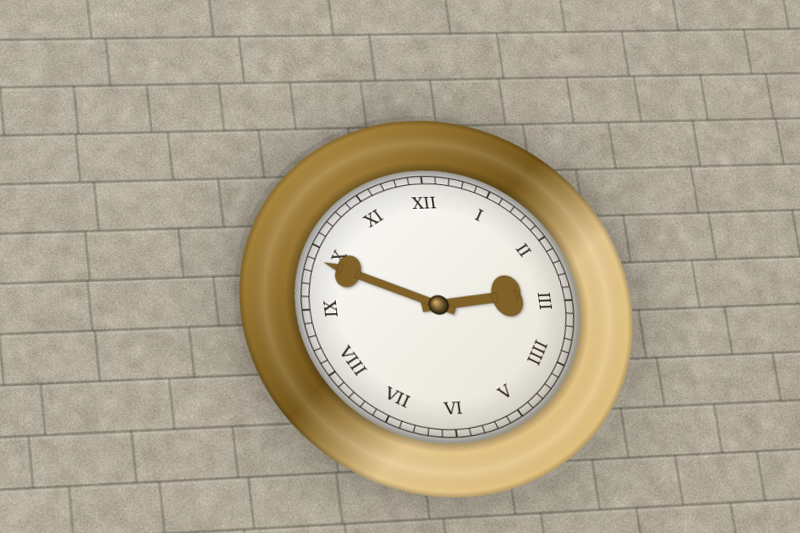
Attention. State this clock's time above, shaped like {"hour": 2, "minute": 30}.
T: {"hour": 2, "minute": 49}
